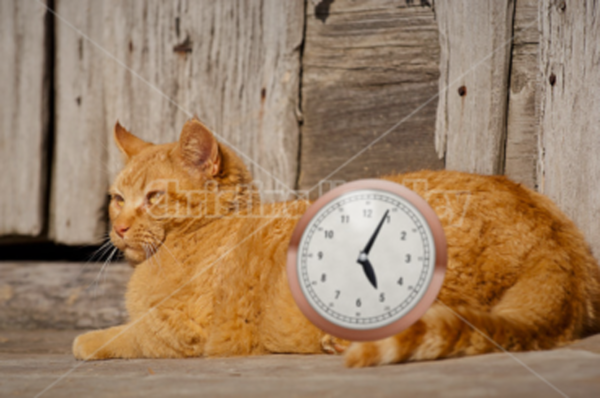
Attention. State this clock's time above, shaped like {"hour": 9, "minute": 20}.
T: {"hour": 5, "minute": 4}
